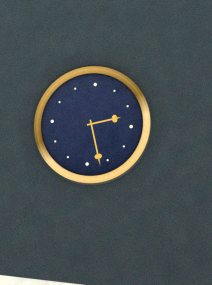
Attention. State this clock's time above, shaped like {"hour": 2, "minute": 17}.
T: {"hour": 2, "minute": 27}
